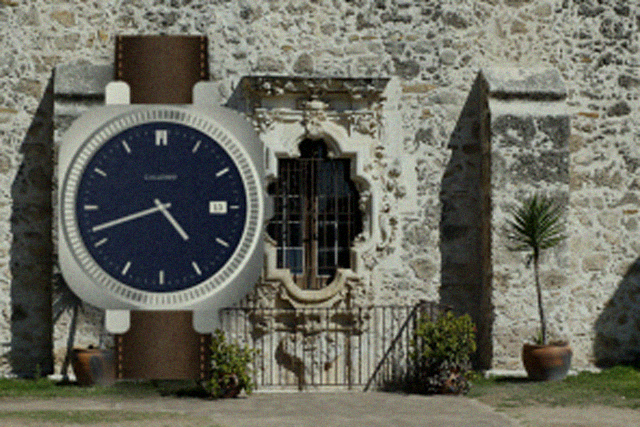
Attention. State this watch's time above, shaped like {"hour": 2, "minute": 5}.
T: {"hour": 4, "minute": 42}
